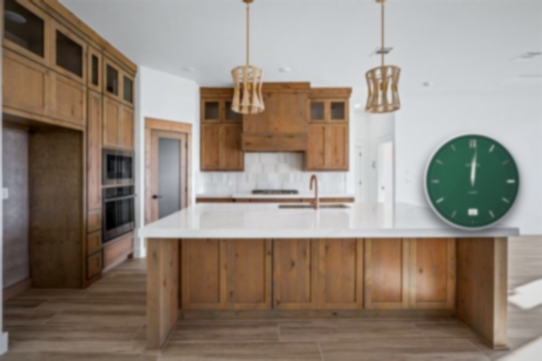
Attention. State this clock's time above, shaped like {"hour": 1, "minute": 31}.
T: {"hour": 12, "minute": 1}
